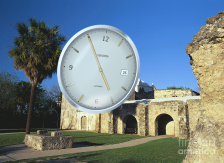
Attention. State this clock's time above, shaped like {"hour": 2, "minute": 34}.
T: {"hour": 4, "minute": 55}
